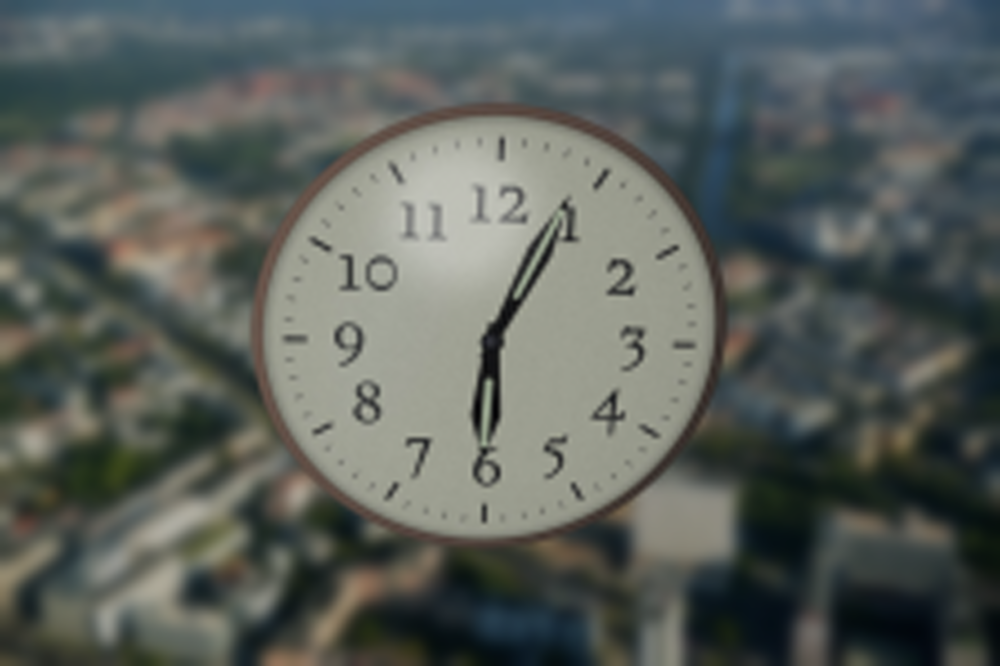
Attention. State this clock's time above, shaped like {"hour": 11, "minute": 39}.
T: {"hour": 6, "minute": 4}
